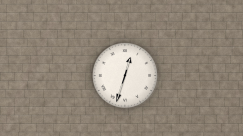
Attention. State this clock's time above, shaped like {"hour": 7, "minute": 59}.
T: {"hour": 12, "minute": 33}
